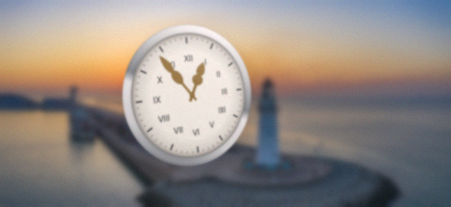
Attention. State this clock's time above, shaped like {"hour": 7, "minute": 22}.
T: {"hour": 12, "minute": 54}
